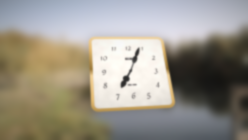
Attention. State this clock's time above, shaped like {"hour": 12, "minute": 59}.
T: {"hour": 7, "minute": 4}
